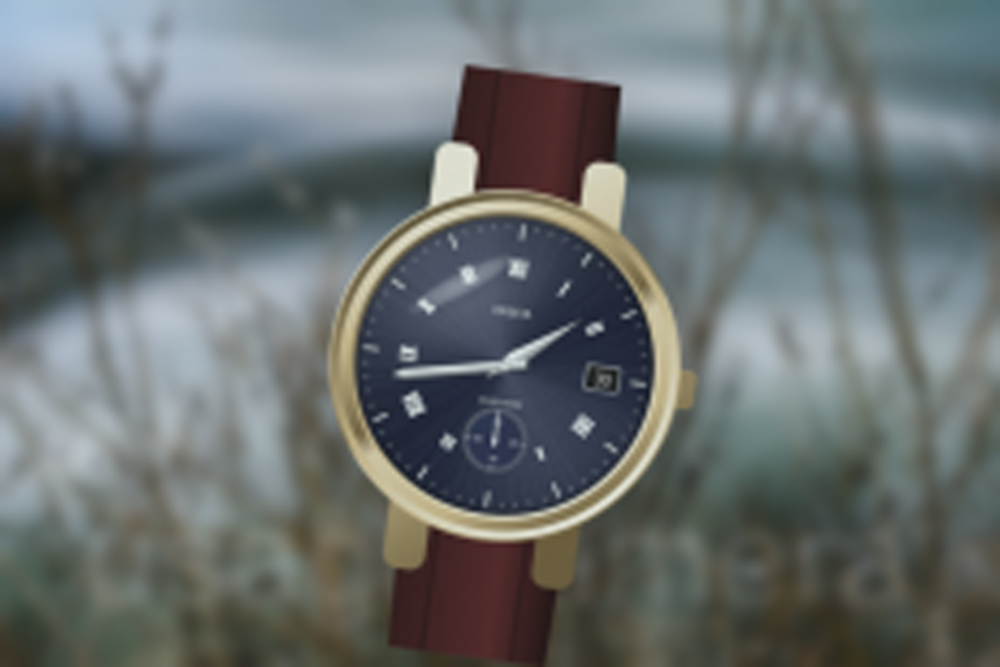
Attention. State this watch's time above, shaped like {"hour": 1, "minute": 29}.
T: {"hour": 1, "minute": 43}
